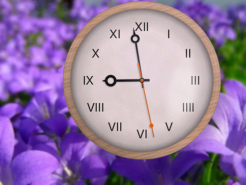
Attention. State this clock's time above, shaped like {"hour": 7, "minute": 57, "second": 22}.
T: {"hour": 8, "minute": 58, "second": 28}
